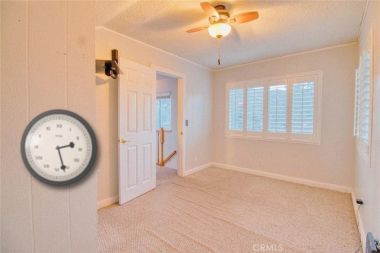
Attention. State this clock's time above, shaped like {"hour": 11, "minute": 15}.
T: {"hour": 2, "minute": 27}
